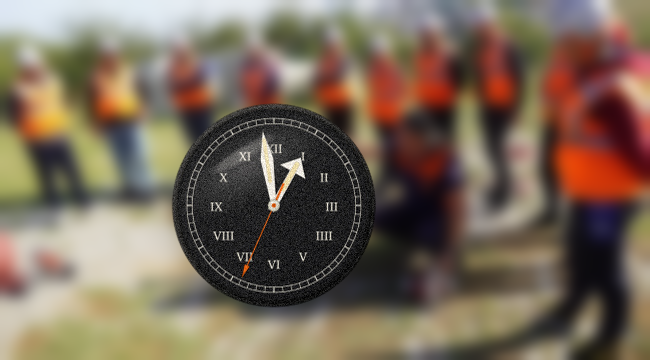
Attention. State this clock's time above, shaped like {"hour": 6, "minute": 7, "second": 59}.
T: {"hour": 12, "minute": 58, "second": 34}
